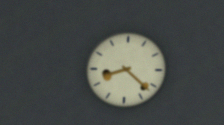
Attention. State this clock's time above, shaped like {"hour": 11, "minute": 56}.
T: {"hour": 8, "minute": 22}
